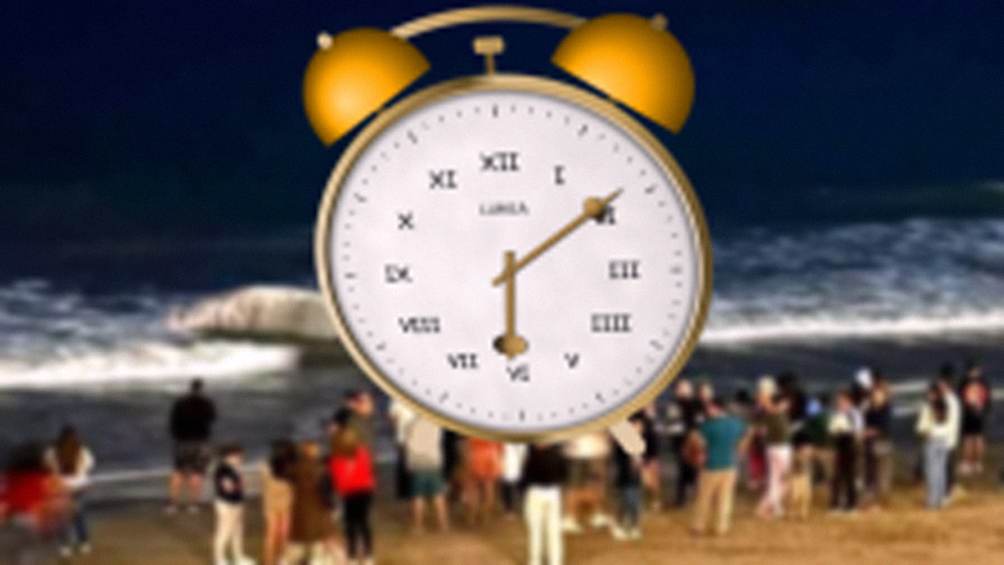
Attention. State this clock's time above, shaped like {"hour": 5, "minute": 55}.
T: {"hour": 6, "minute": 9}
